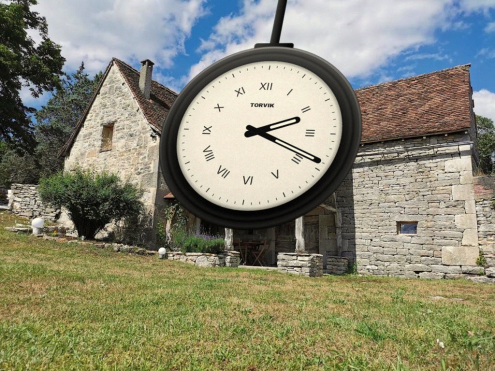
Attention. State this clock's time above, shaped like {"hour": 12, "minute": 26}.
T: {"hour": 2, "minute": 19}
